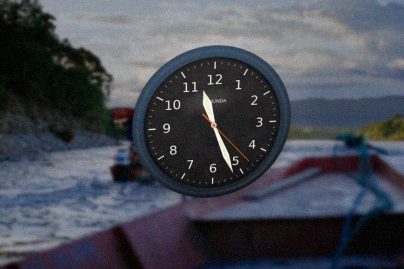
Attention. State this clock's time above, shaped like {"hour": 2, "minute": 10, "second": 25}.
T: {"hour": 11, "minute": 26, "second": 23}
